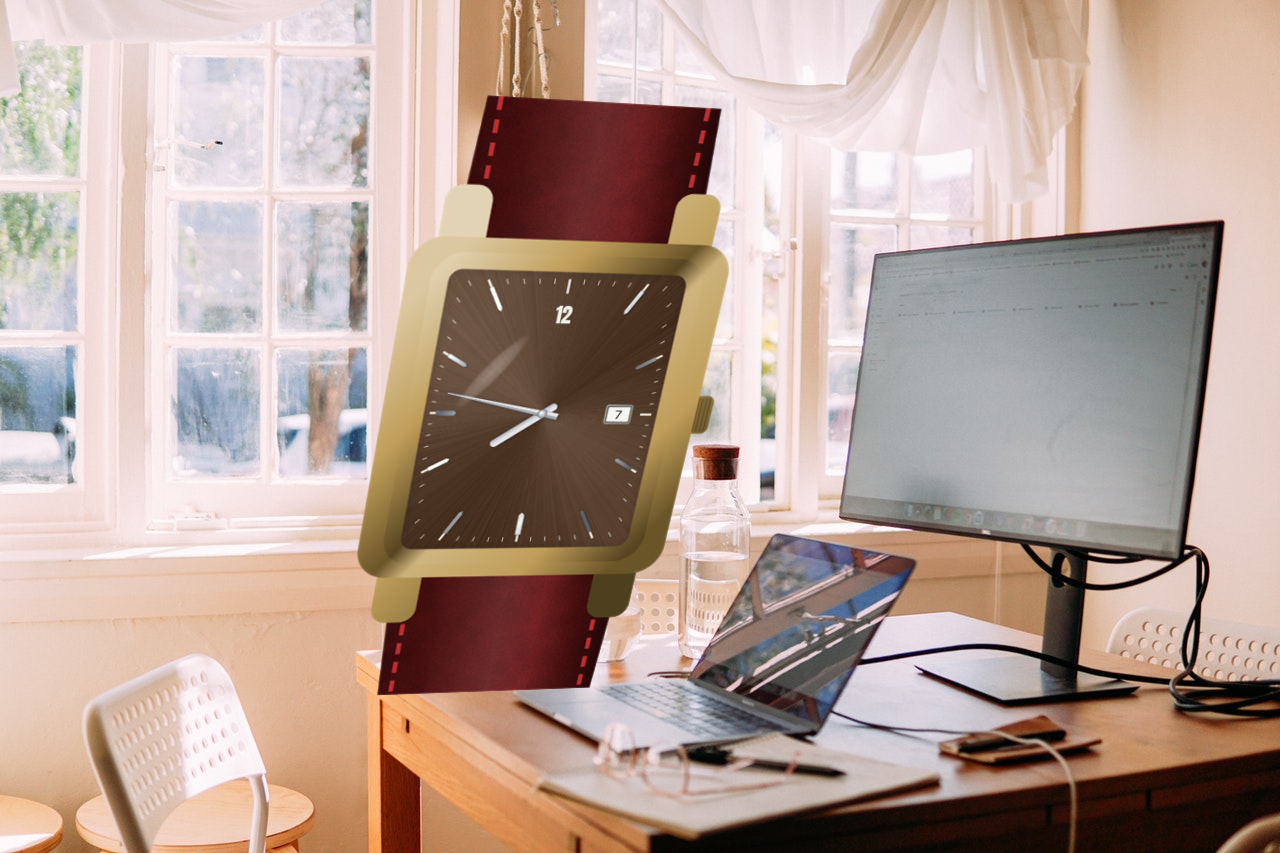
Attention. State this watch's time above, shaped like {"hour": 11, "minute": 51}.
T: {"hour": 7, "minute": 47}
